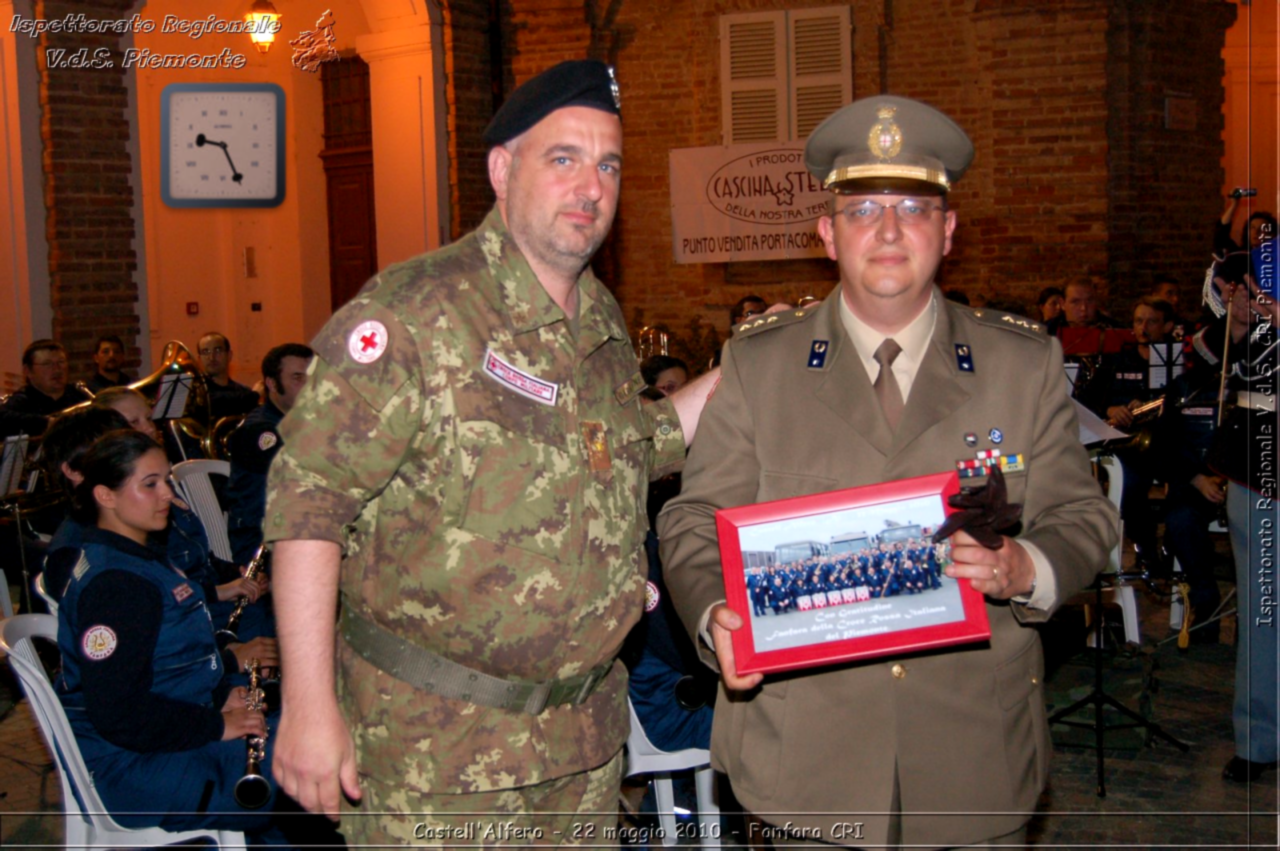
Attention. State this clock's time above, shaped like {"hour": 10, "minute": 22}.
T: {"hour": 9, "minute": 26}
